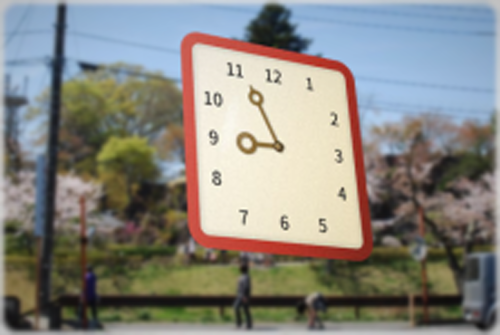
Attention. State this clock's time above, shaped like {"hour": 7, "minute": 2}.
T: {"hour": 8, "minute": 56}
